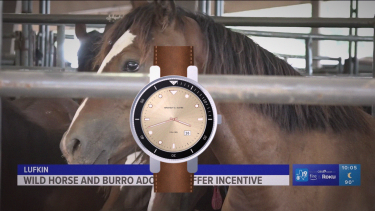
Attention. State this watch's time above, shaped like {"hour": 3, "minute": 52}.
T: {"hour": 3, "minute": 42}
